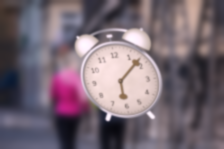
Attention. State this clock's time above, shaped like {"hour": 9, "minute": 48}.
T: {"hour": 6, "minute": 8}
